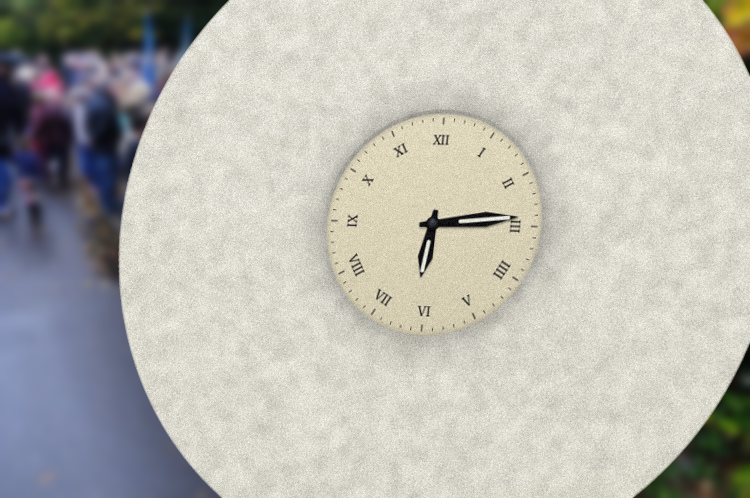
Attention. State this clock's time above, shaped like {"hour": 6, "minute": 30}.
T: {"hour": 6, "minute": 14}
